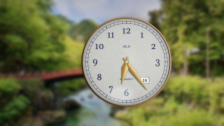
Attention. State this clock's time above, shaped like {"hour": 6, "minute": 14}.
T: {"hour": 6, "minute": 24}
